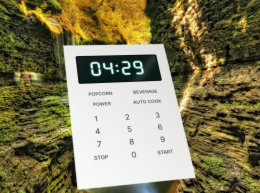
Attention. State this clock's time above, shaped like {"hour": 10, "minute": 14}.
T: {"hour": 4, "minute": 29}
